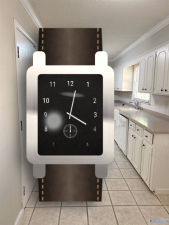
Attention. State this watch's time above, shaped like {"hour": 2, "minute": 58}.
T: {"hour": 4, "minute": 2}
